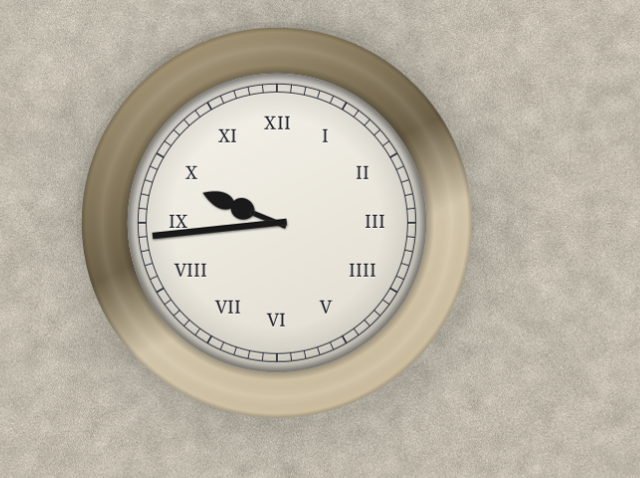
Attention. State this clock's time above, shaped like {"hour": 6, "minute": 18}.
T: {"hour": 9, "minute": 44}
